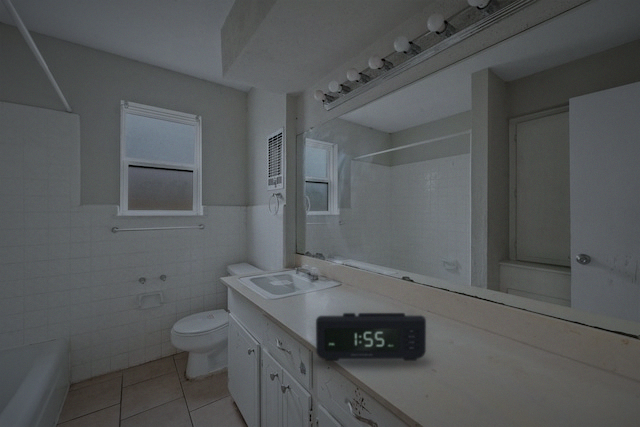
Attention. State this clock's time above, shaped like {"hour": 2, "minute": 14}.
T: {"hour": 1, "minute": 55}
